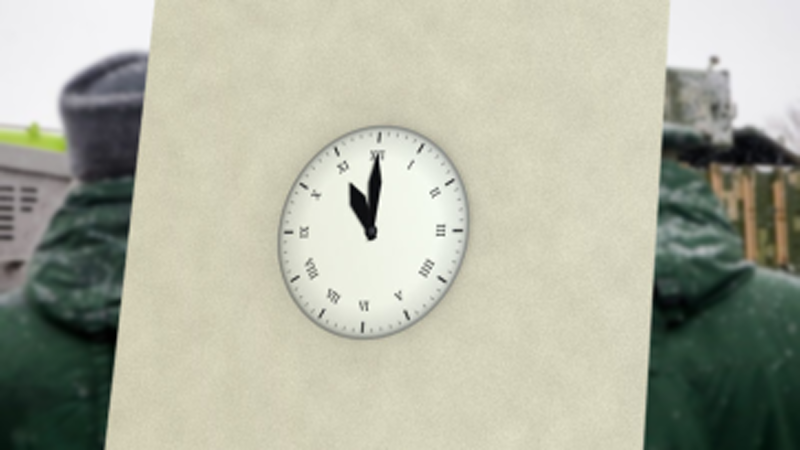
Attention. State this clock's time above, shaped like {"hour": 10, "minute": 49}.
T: {"hour": 11, "minute": 0}
